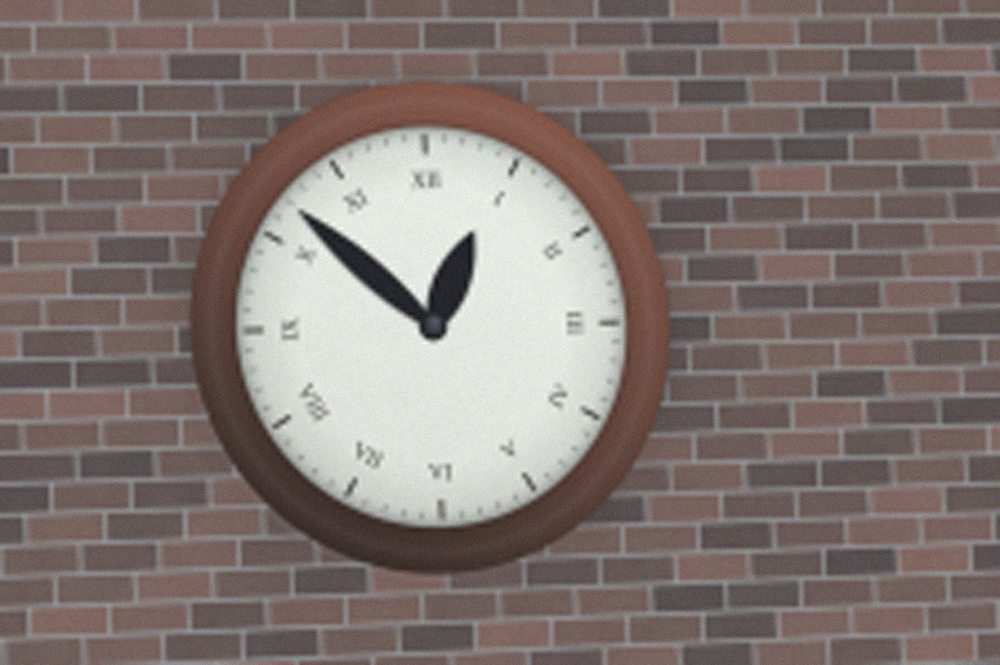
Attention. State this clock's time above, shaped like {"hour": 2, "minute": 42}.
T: {"hour": 12, "minute": 52}
